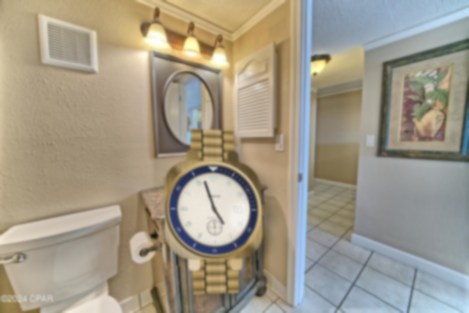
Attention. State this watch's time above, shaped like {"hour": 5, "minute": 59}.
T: {"hour": 4, "minute": 57}
